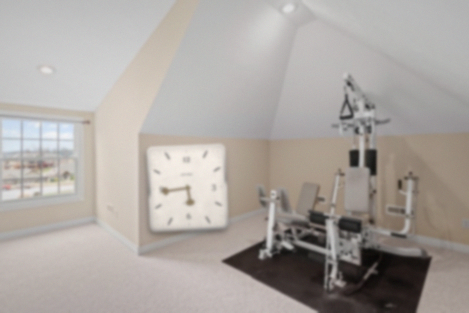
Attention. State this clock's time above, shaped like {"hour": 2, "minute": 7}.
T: {"hour": 5, "minute": 44}
